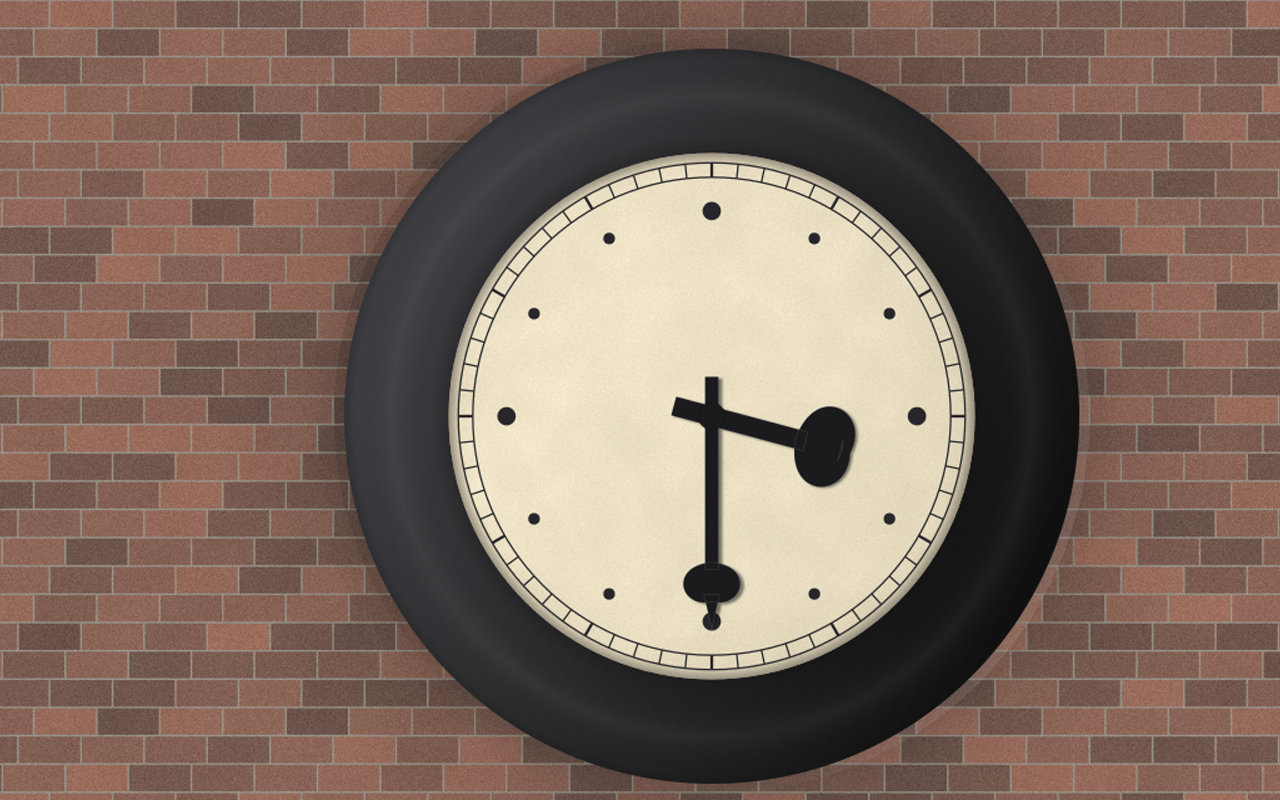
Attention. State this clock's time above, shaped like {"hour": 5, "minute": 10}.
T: {"hour": 3, "minute": 30}
